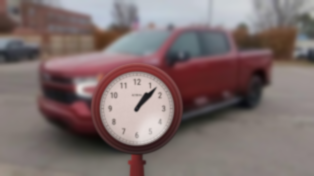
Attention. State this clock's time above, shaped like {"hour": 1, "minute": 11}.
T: {"hour": 1, "minute": 7}
